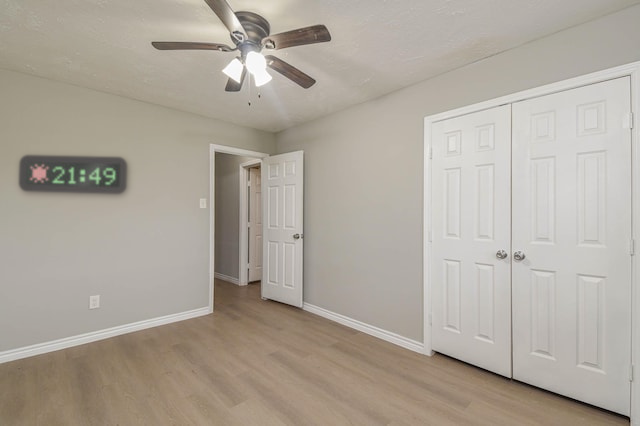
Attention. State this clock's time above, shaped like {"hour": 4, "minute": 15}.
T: {"hour": 21, "minute": 49}
